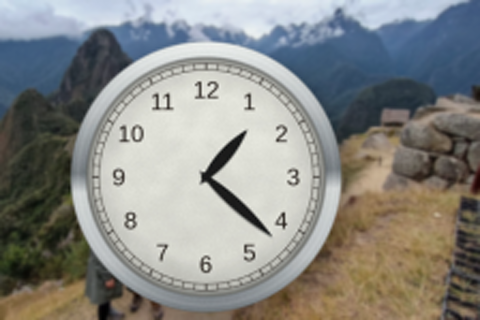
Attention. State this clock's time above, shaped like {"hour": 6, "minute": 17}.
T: {"hour": 1, "minute": 22}
